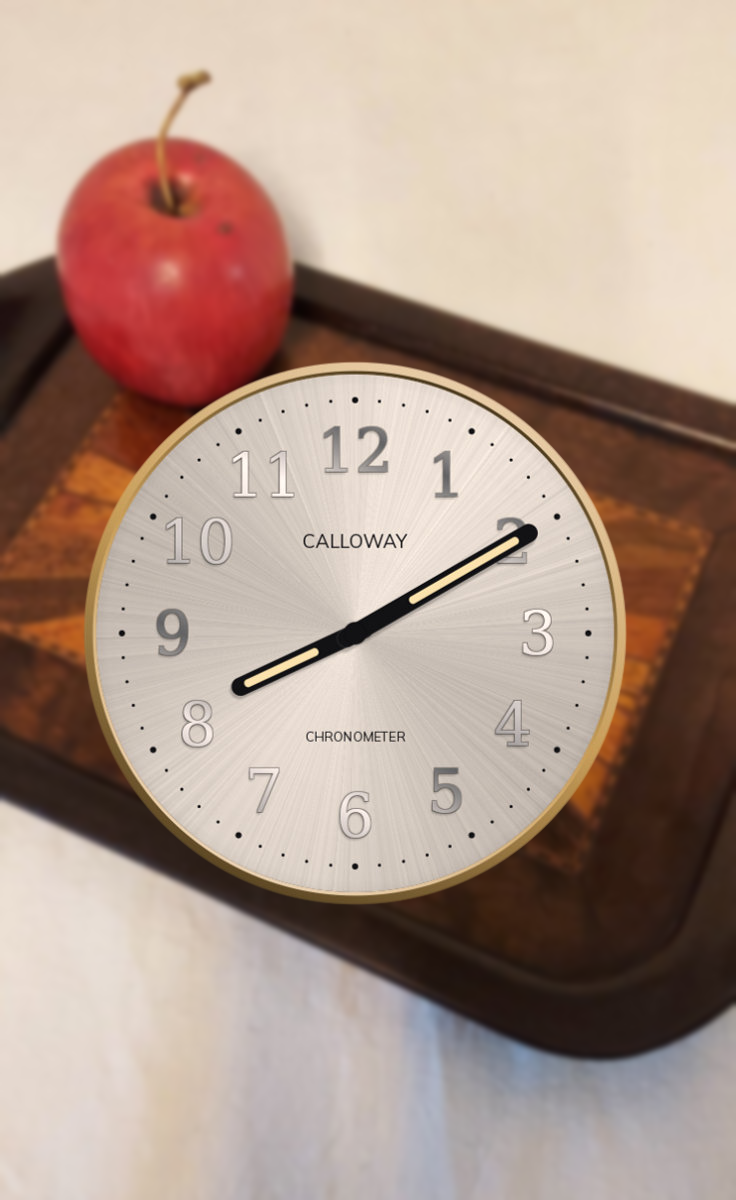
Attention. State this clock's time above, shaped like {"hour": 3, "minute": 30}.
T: {"hour": 8, "minute": 10}
